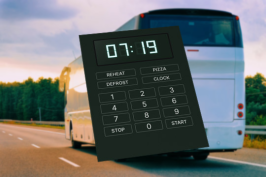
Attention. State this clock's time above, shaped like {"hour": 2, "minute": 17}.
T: {"hour": 7, "minute": 19}
